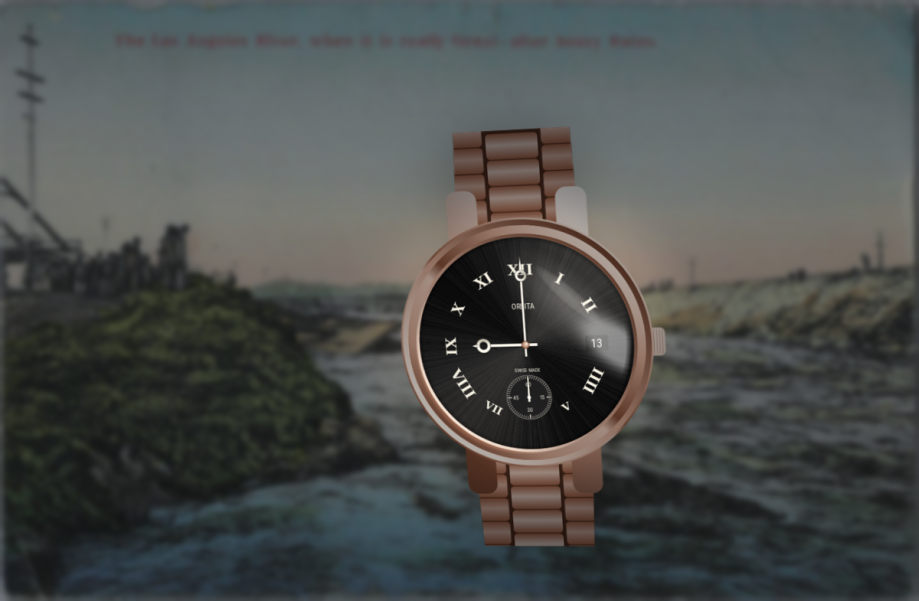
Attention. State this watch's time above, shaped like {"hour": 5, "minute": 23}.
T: {"hour": 9, "minute": 0}
